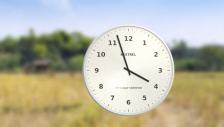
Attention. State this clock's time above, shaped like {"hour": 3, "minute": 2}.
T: {"hour": 3, "minute": 57}
